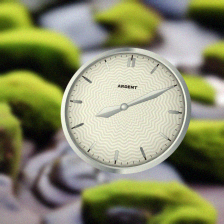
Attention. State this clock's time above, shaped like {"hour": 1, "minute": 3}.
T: {"hour": 8, "minute": 10}
